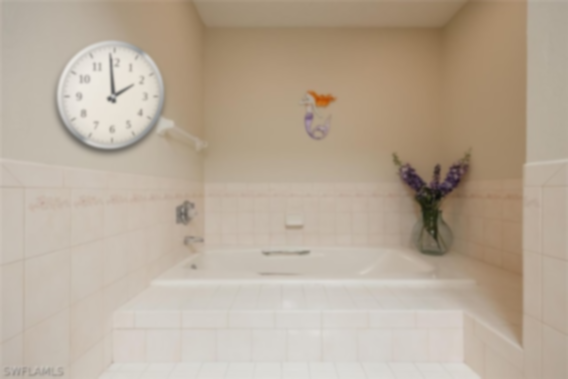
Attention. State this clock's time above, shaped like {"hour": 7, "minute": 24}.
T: {"hour": 1, "minute": 59}
